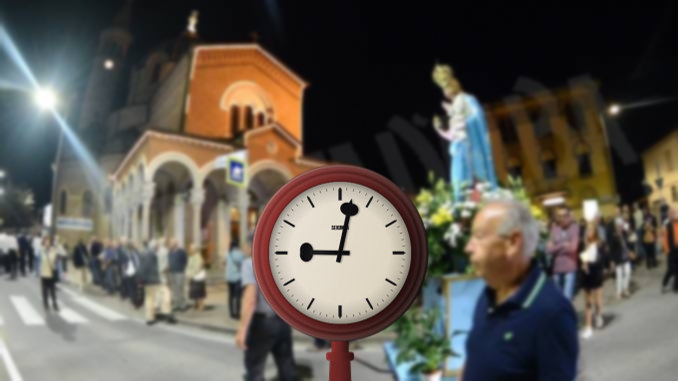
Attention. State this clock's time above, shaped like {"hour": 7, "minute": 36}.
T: {"hour": 9, "minute": 2}
